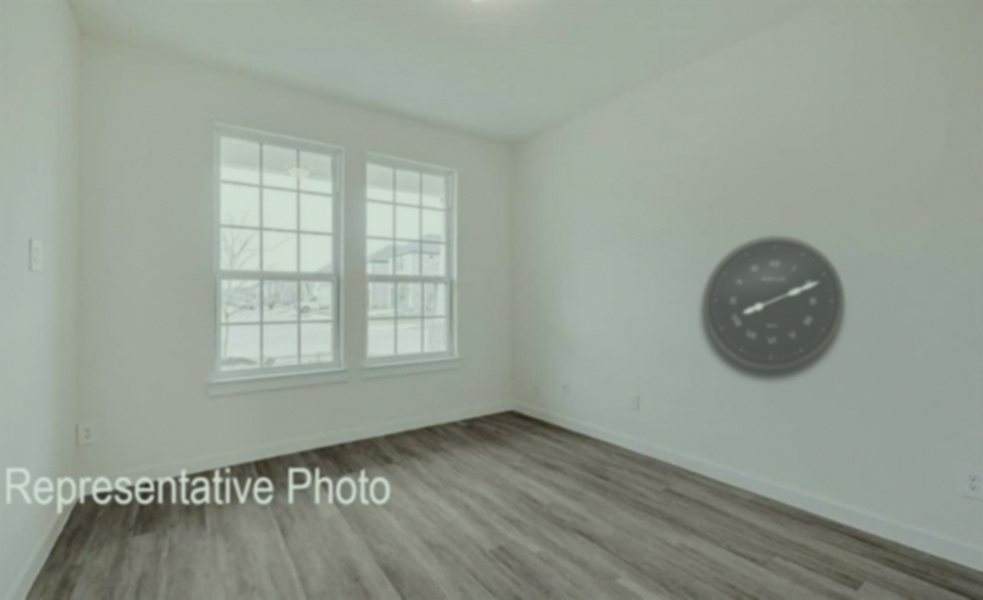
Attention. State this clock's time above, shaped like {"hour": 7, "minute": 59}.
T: {"hour": 8, "minute": 11}
